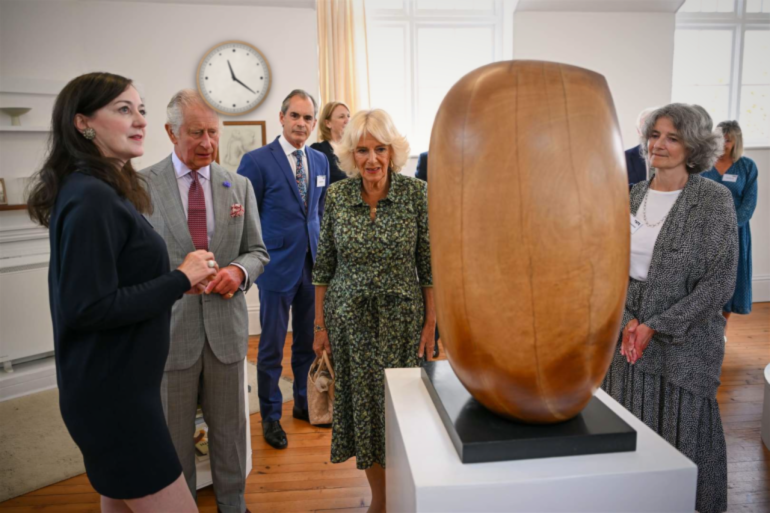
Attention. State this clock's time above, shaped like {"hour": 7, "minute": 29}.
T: {"hour": 11, "minute": 21}
